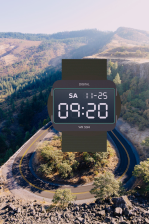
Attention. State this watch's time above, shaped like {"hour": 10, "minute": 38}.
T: {"hour": 9, "minute": 20}
